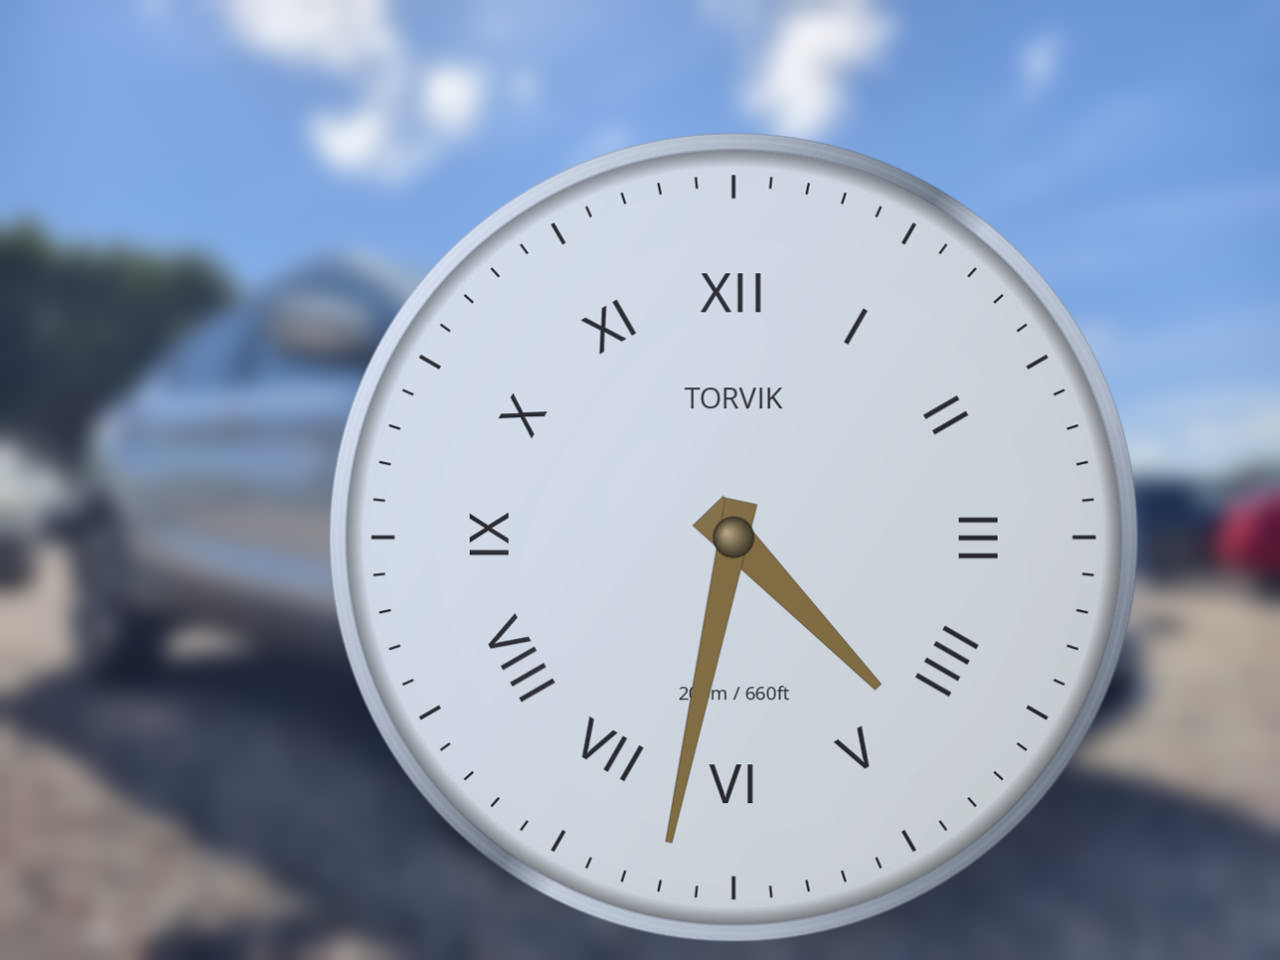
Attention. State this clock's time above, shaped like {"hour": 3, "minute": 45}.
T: {"hour": 4, "minute": 32}
